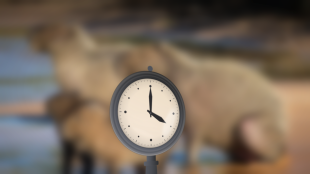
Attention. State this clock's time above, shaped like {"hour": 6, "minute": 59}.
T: {"hour": 4, "minute": 0}
